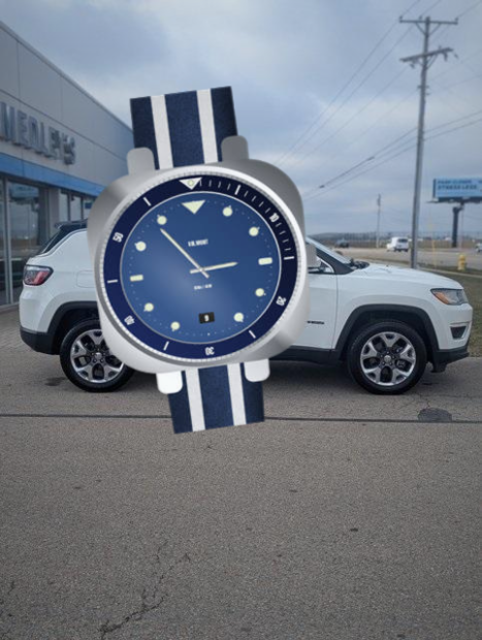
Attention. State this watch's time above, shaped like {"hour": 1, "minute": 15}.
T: {"hour": 2, "minute": 54}
